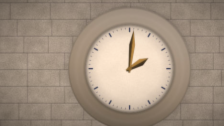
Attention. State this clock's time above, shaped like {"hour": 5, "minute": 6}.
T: {"hour": 2, "minute": 1}
